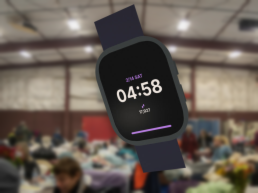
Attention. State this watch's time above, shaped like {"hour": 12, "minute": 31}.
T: {"hour": 4, "minute": 58}
